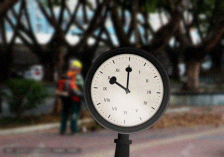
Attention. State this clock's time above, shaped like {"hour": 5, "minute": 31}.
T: {"hour": 10, "minute": 0}
